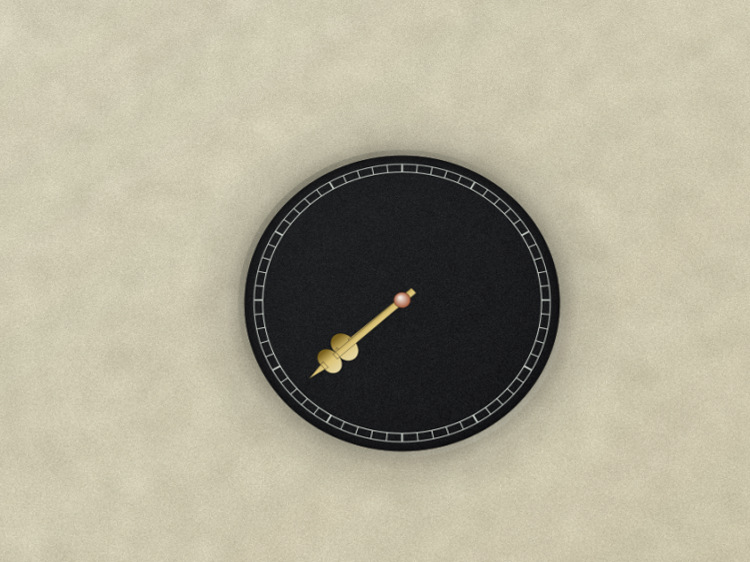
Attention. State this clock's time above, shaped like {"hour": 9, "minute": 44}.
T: {"hour": 7, "minute": 38}
